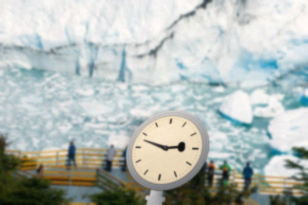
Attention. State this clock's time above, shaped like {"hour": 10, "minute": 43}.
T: {"hour": 2, "minute": 48}
